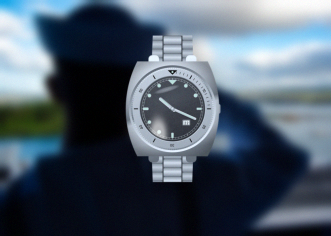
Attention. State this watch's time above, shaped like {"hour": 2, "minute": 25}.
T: {"hour": 10, "minute": 19}
